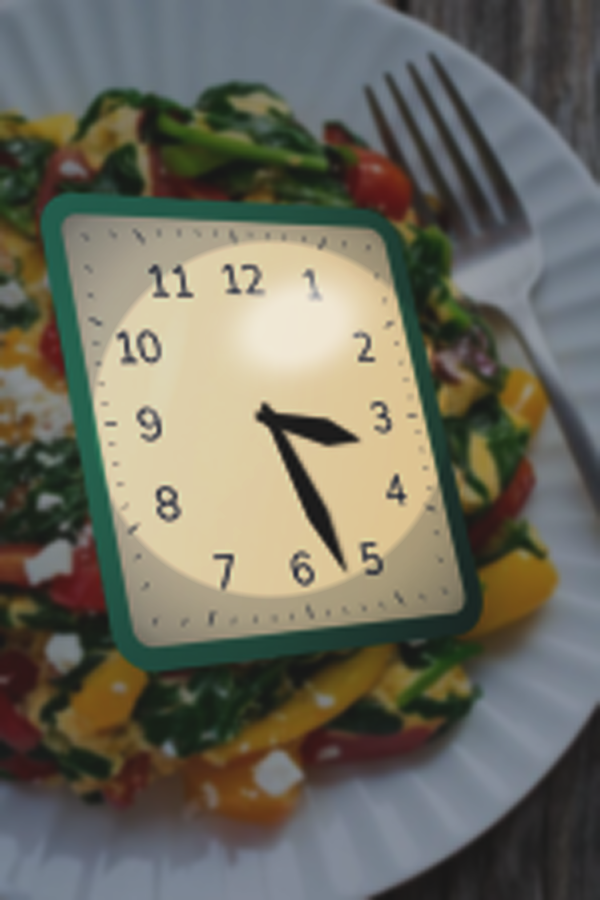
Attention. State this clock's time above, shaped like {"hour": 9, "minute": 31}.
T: {"hour": 3, "minute": 27}
